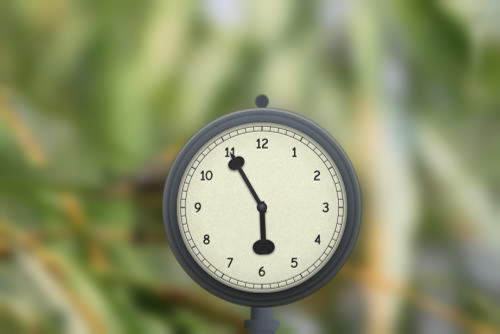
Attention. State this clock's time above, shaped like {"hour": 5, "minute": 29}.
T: {"hour": 5, "minute": 55}
